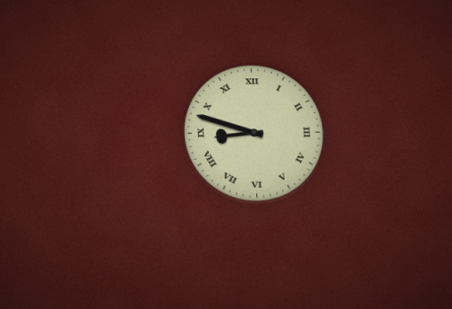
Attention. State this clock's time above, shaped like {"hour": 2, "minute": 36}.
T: {"hour": 8, "minute": 48}
